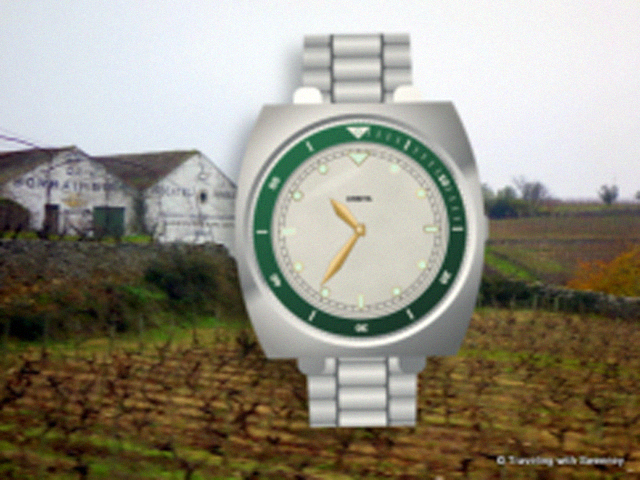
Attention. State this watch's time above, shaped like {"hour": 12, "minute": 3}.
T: {"hour": 10, "minute": 36}
